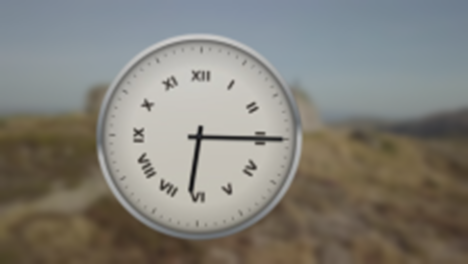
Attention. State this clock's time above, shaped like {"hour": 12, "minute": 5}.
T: {"hour": 6, "minute": 15}
